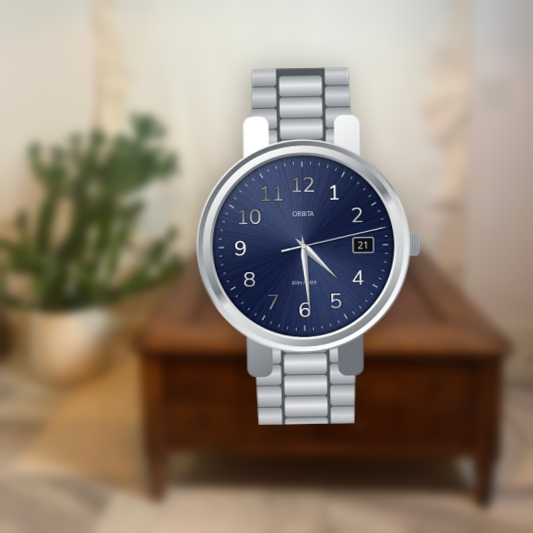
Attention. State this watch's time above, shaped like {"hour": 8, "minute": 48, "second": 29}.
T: {"hour": 4, "minute": 29, "second": 13}
